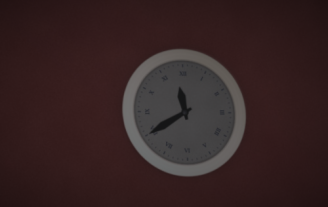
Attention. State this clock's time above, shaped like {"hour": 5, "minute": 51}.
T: {"hour": 11, "minute": 40}
